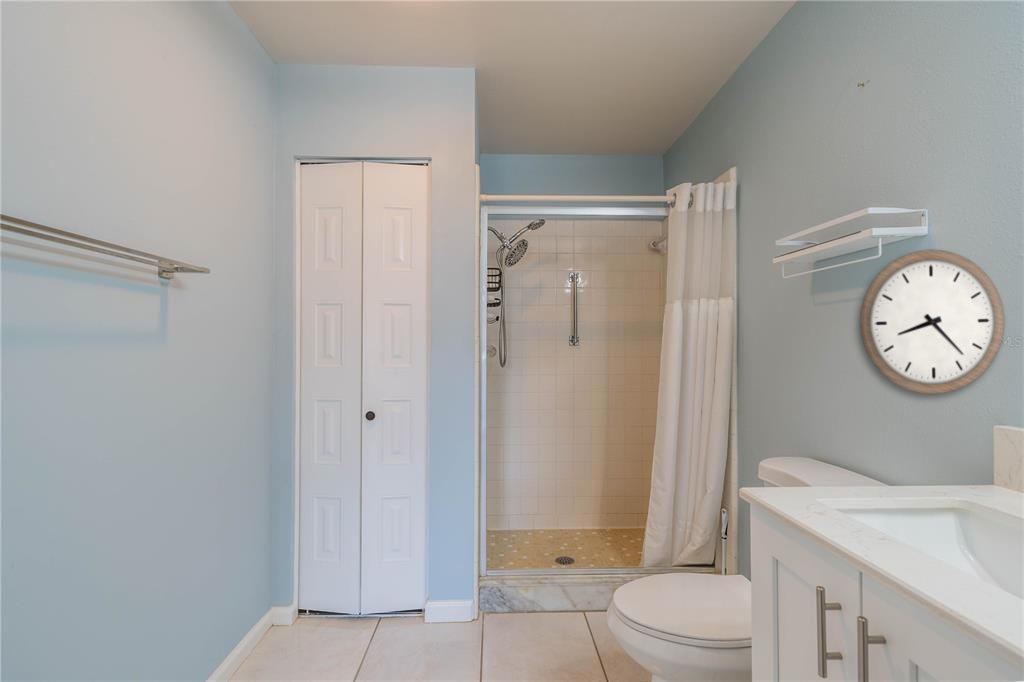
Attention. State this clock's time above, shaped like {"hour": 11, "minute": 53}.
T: {"hour": 8, "minute": 23}
